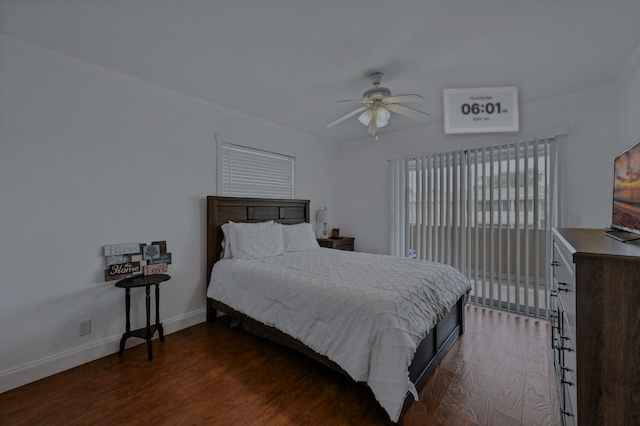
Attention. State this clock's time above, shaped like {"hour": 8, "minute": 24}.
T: {"hour": 6, "minute": 1}
